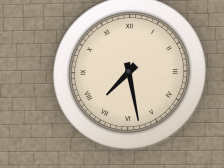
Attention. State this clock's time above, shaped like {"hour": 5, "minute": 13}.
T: {"hour": 7, "minute": 28}
